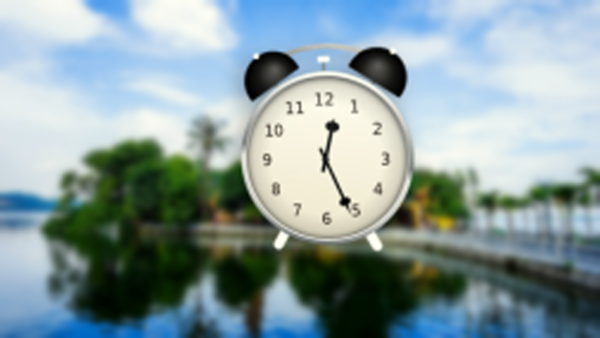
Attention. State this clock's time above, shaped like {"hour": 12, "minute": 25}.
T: {"hour": 12, "minute": 26}
